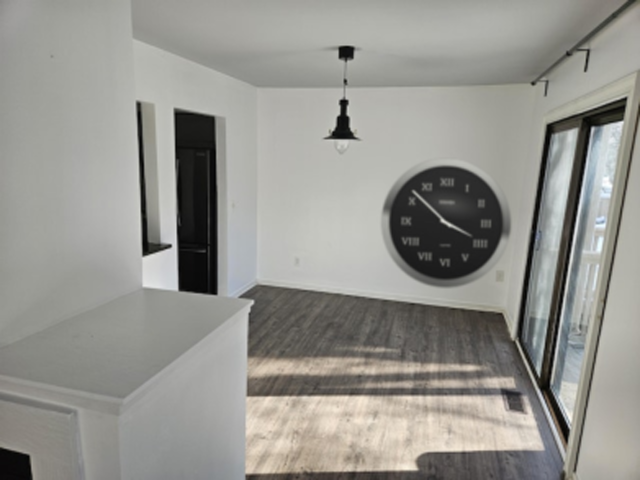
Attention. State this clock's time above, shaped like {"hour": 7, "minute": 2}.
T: {"hour": 3, "minute": 52}
